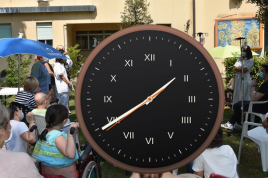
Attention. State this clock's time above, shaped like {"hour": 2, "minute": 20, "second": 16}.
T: {"hour": 1, "minute": 39, "second": 39}
